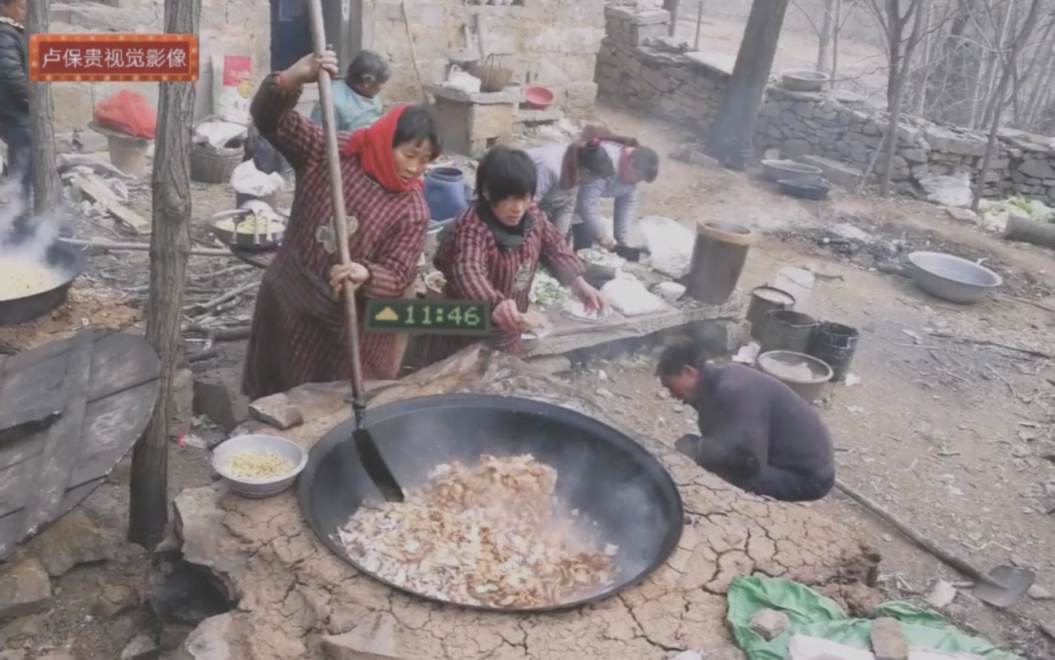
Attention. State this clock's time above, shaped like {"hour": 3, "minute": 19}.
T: {"hour": 11, "minute": 46}
